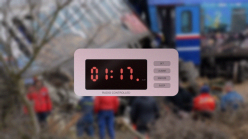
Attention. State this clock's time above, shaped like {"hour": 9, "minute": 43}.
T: {"hour": 1, "minute": 17}
